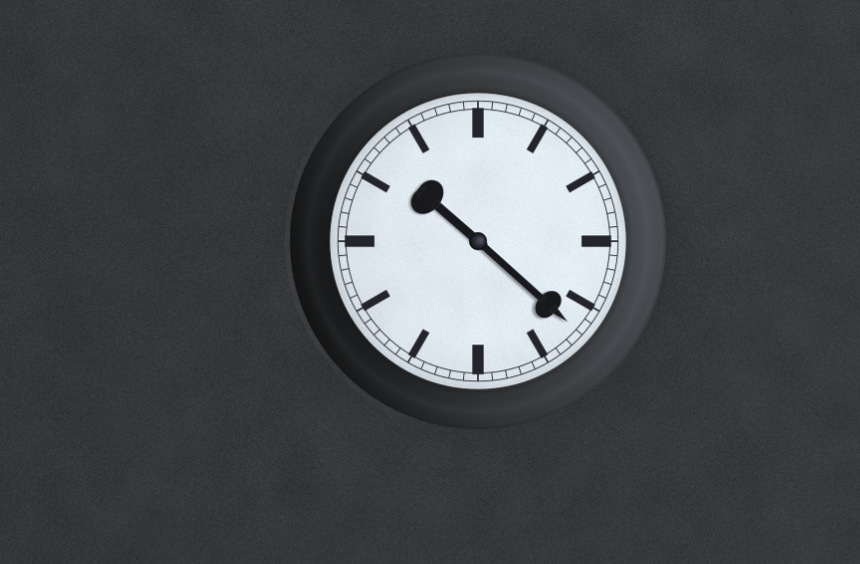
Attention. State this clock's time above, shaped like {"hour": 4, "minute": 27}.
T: {"hour": 10, "minute": 22}
